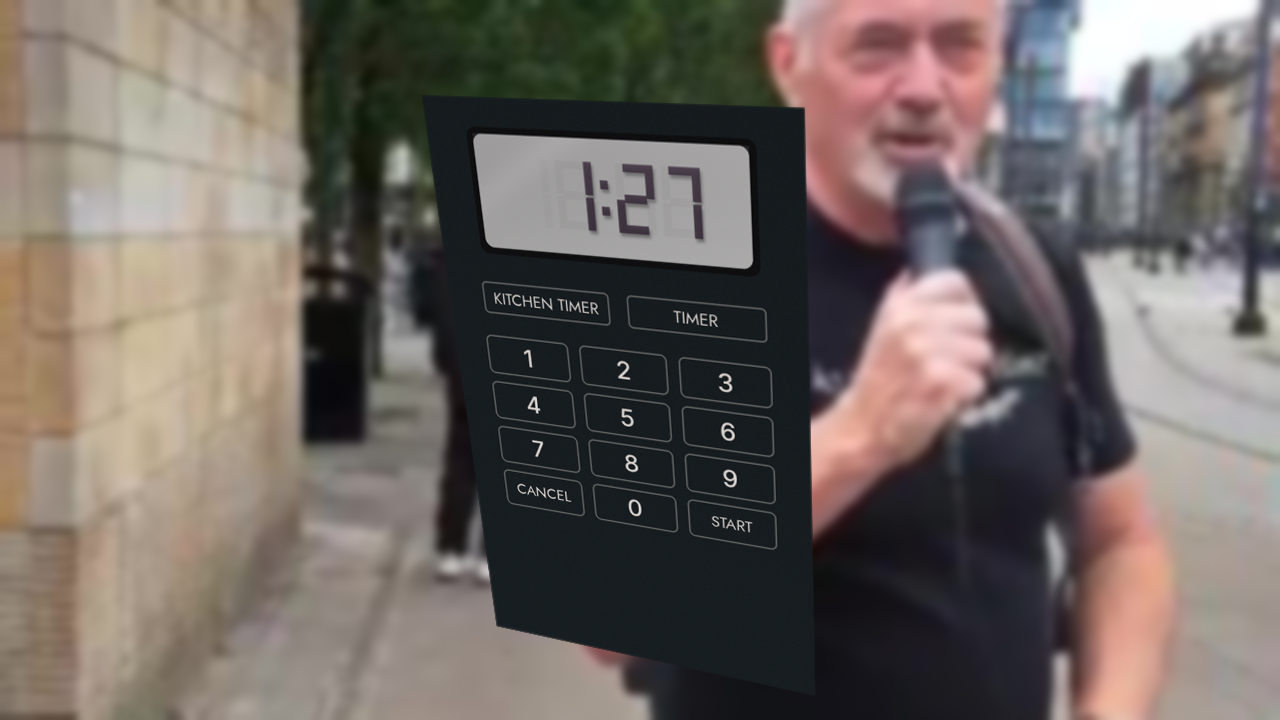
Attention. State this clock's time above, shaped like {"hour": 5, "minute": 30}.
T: {"hour": 1, "minute": 27}
